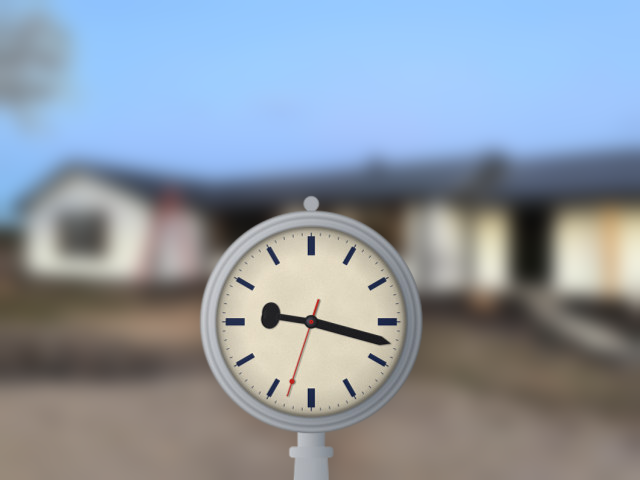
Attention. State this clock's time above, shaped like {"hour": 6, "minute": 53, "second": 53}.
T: {"hour": 9, "minute": 17, "second": 33}
